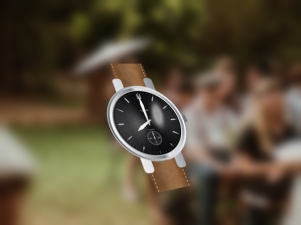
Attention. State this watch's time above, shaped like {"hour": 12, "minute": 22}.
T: {"hour": 8, "minute": 0}
